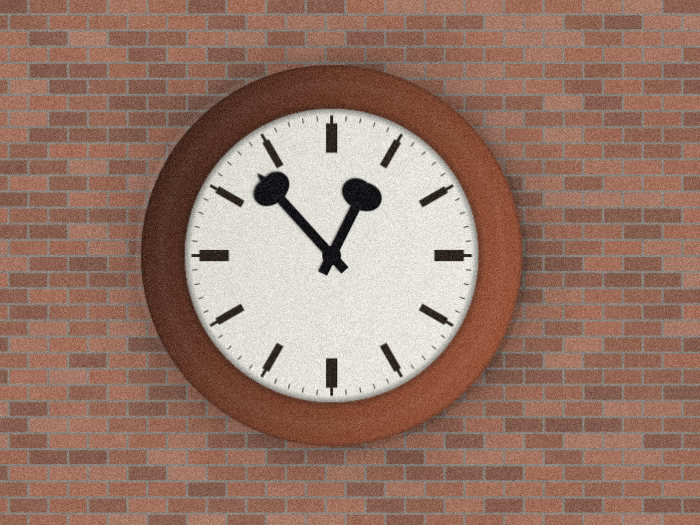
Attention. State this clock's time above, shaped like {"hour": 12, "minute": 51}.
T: {"hour": 12, "minute": 53}
